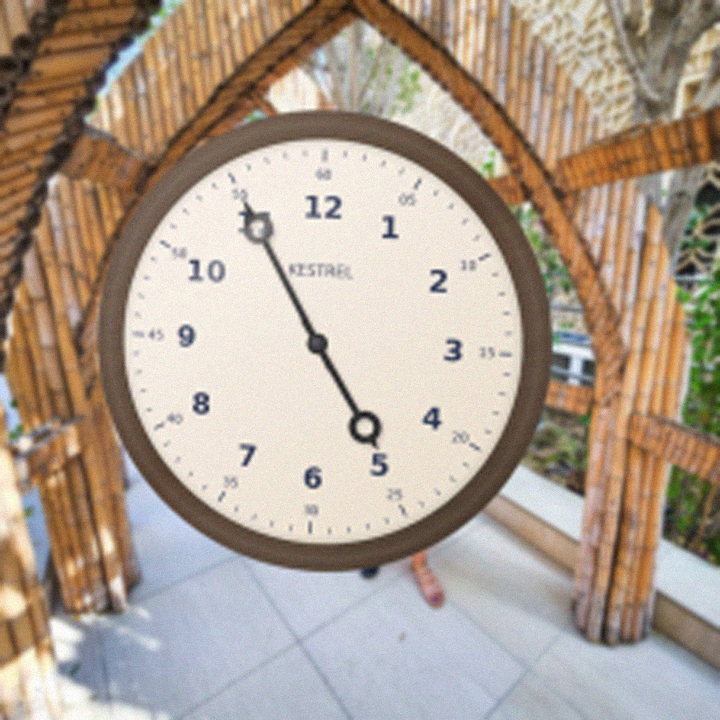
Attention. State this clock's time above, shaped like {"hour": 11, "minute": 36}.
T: {"hour": 4, "minute": 55}
